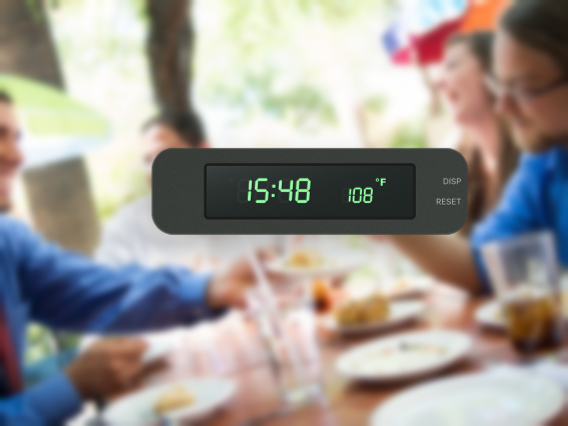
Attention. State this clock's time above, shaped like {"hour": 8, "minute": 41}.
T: {"hour": 15, "minute": 48}
